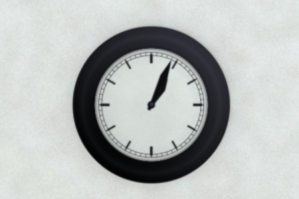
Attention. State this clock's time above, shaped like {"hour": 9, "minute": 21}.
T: {"hour": 1, "minute": 4}
